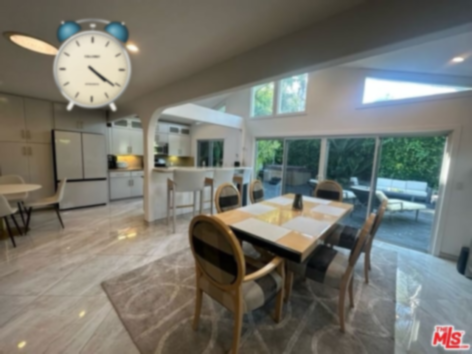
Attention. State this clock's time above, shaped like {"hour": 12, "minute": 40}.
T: {"hour": 4, "minute": 21}
